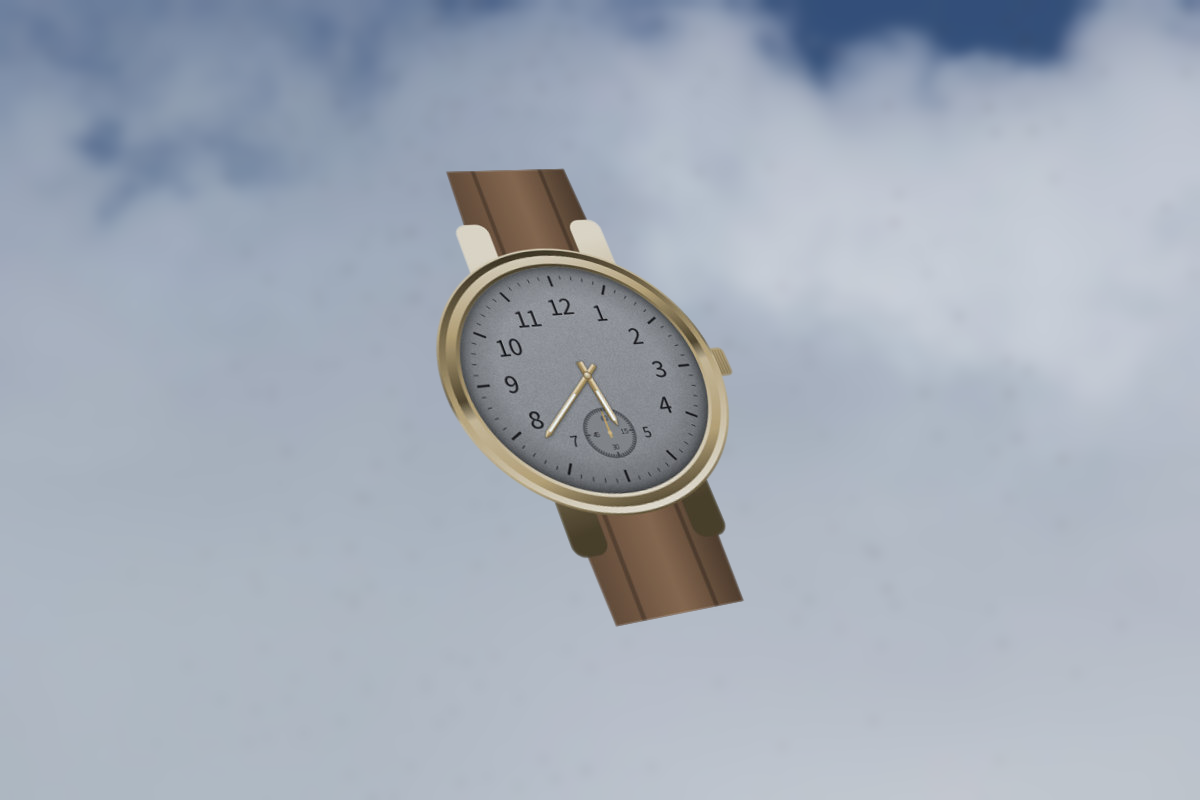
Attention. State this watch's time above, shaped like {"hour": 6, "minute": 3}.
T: {"hour": 5, "minute": 38}
